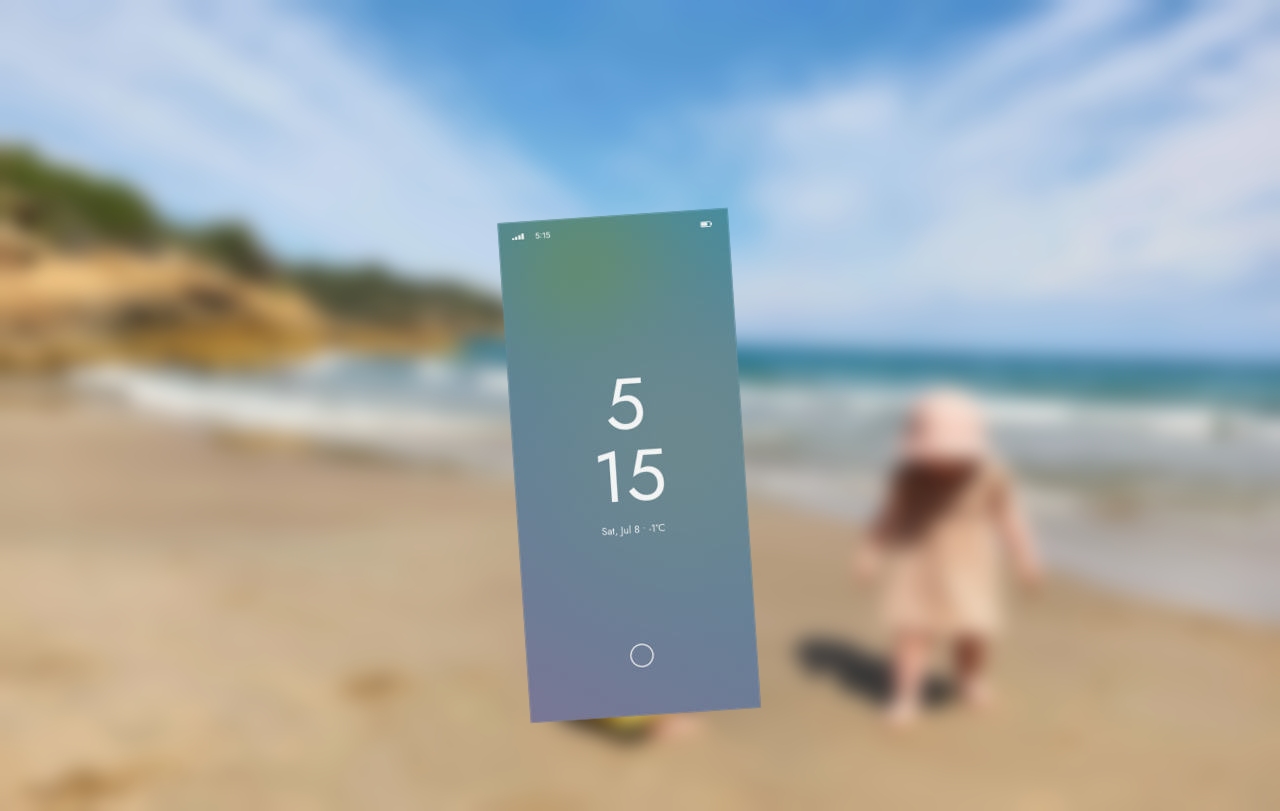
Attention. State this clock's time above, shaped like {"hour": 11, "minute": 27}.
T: {"hour": 5, "minute": 15}
